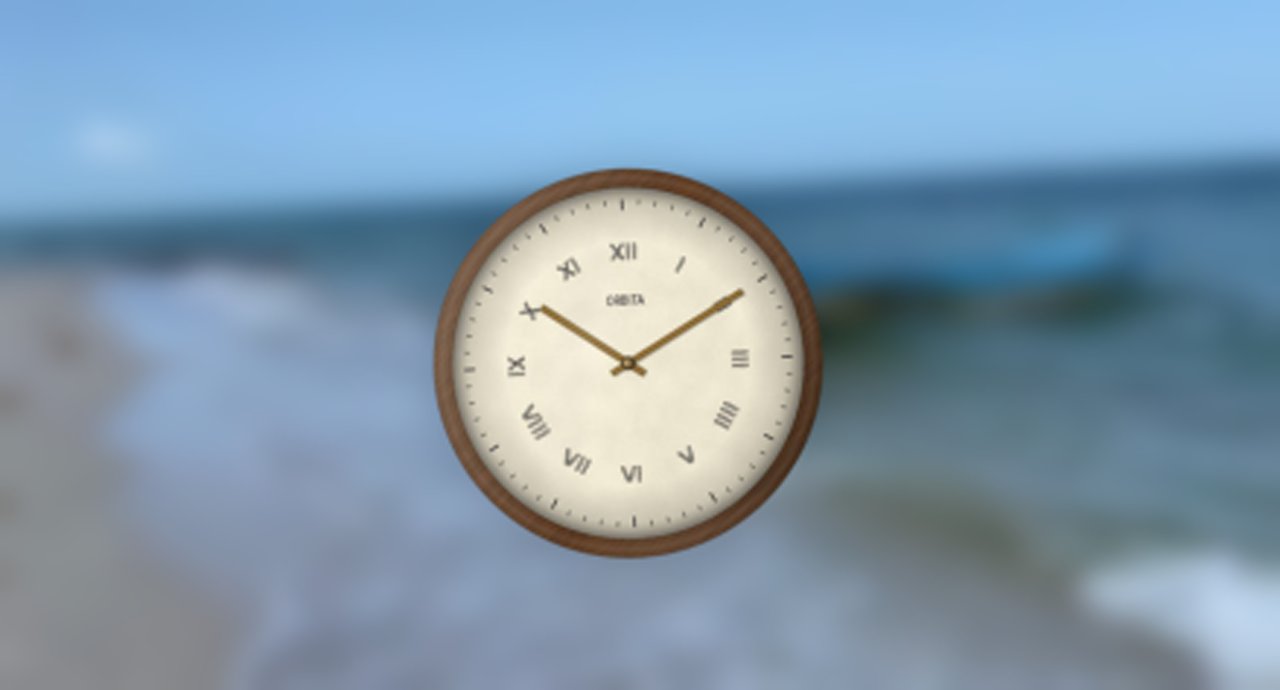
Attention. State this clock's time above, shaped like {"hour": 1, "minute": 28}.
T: {"hour": 10, "minute": 10}
